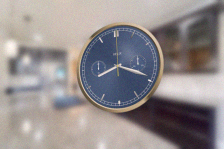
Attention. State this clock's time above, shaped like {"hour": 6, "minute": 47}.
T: {"hour": 8, "minute": 19}
